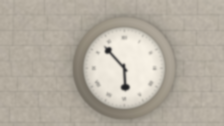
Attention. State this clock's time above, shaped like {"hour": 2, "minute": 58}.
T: {"hour": 5, "minute": 53}
